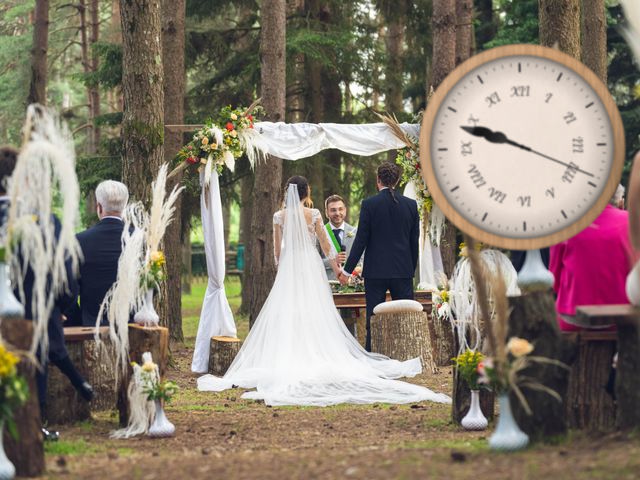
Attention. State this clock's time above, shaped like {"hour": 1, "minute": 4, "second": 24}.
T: {"hour": 9, "minute": 48, "second": 19}
